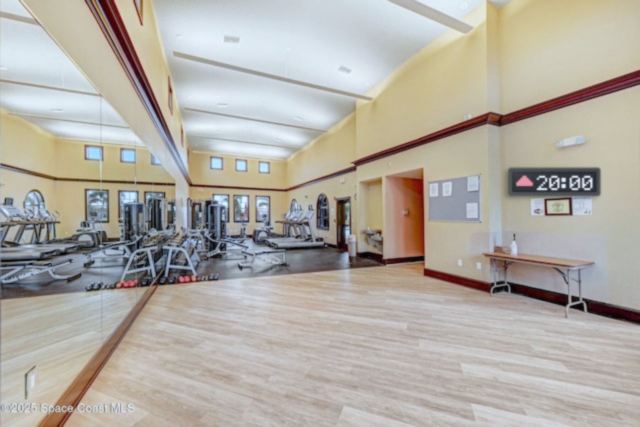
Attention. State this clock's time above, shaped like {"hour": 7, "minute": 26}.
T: {"hour": 20, "minute": 0}
